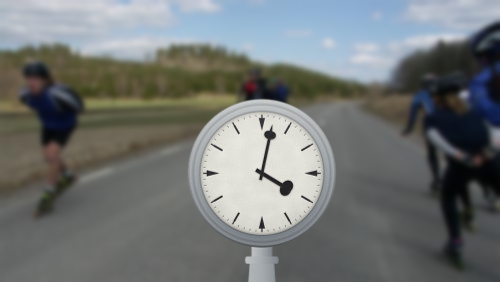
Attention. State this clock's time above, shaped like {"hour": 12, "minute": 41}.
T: {"hour": 4, "minute": 2}
